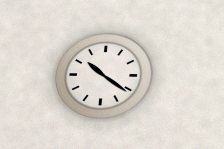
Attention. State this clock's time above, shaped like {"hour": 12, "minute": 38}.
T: {"hour": 10, "minute": 21}
